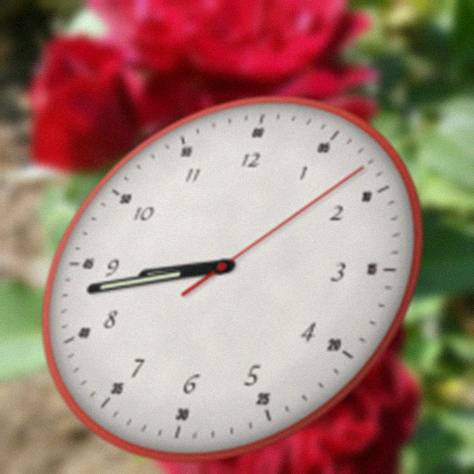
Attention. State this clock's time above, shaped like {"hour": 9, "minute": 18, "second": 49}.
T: {"hour": 8, "minute": 43, "second": 8}
